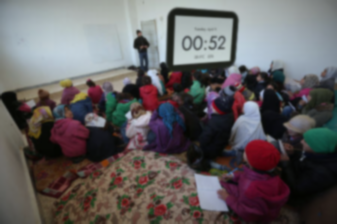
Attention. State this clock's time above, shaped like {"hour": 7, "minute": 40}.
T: {"hour": 0, "minute": 52}
